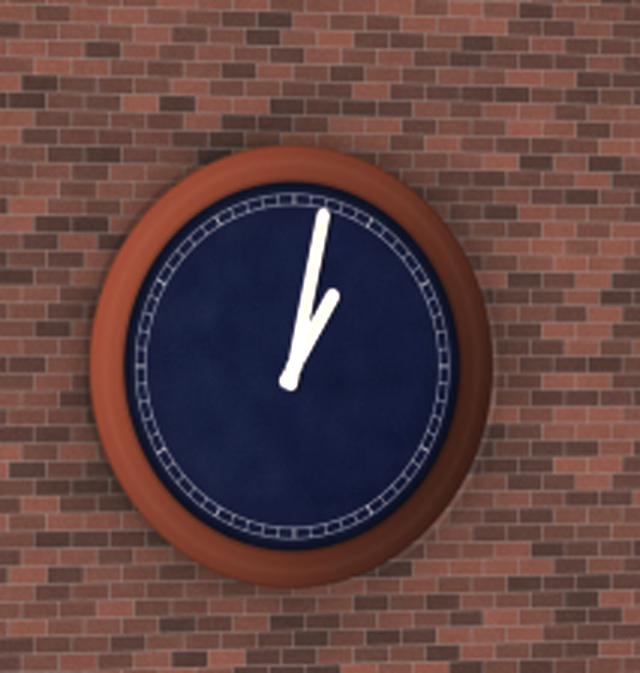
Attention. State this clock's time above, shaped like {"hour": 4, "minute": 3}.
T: {"hour": 1, "minute": 2}
